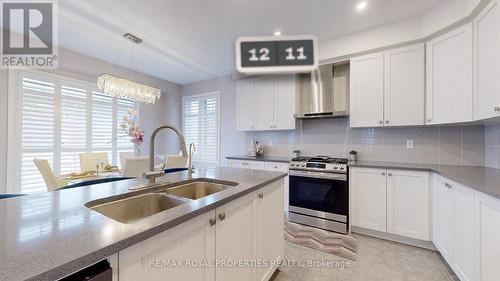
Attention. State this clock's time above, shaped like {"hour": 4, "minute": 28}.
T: {"hour": 12, "minute": 11}
